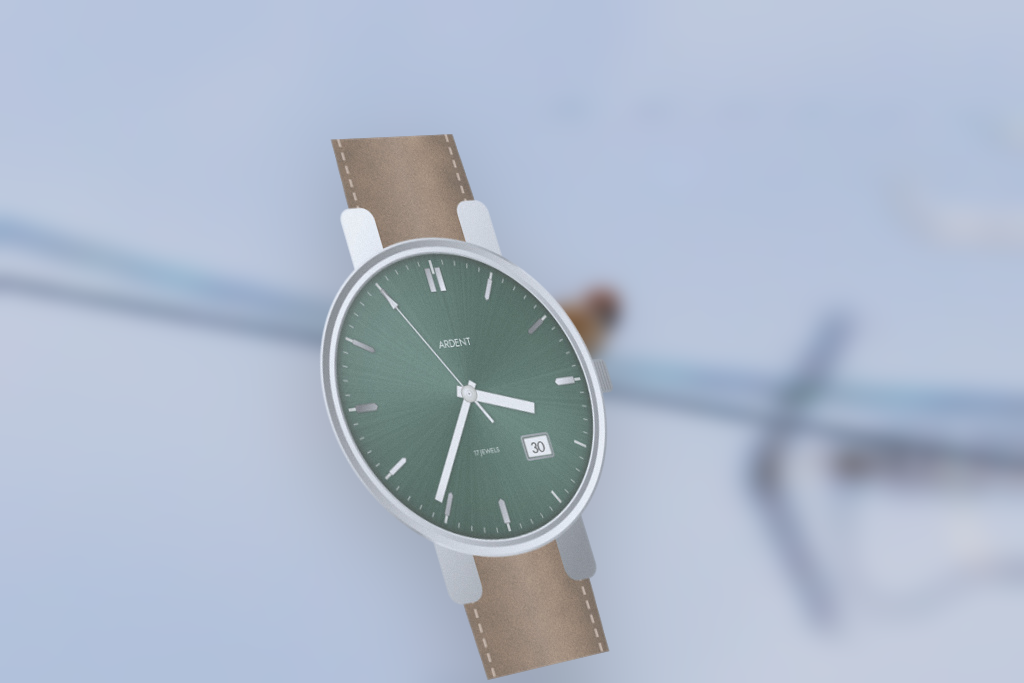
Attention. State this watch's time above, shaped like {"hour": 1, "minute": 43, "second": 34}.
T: {"hour": 3, "minute": 35, "second": 55}
